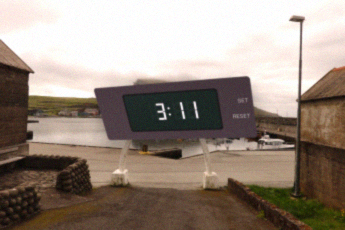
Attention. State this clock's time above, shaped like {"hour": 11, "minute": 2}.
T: {"hour": 3, "minute": 11}
